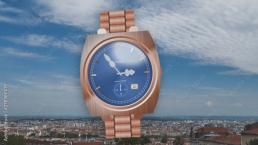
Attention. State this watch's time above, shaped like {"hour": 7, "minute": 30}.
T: {"hour": 2, "minute": 54}
